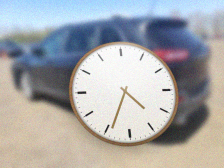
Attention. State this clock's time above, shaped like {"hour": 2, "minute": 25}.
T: {"hour": 4, "minute": 34}
